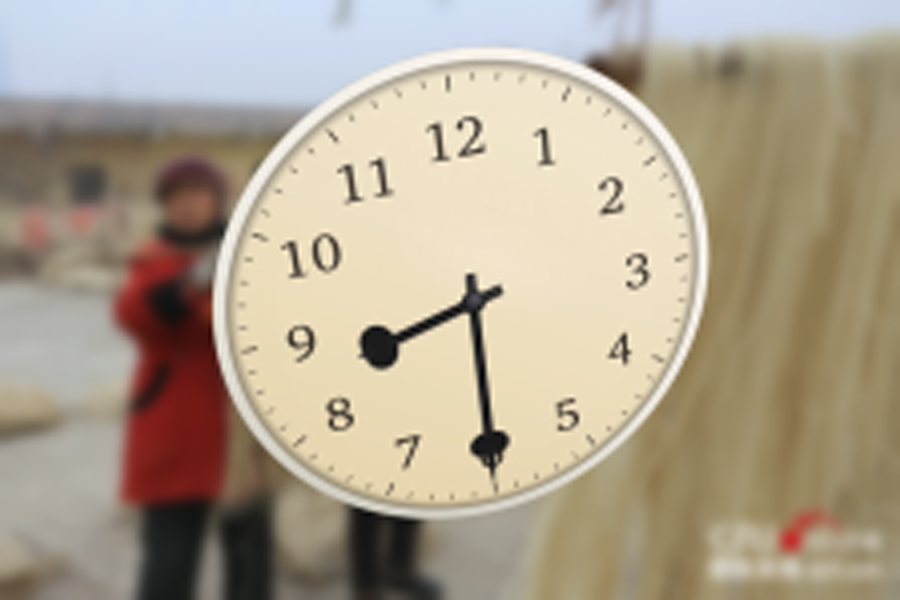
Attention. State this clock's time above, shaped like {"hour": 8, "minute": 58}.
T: {"hour": 8, "minute": 30}
